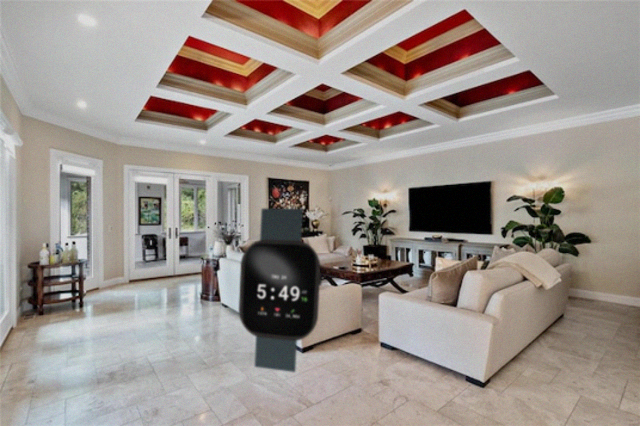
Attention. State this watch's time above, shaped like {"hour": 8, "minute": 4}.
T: {"hour": 5, "minute": 49}
